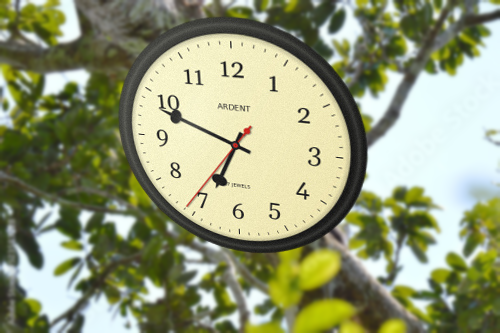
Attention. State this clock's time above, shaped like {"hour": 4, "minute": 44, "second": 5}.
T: {"hour": 6, "minute": 48, "second": 36}
